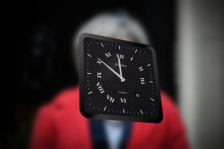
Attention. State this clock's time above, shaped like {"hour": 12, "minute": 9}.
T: {"hour": 11, "minute": 51}
